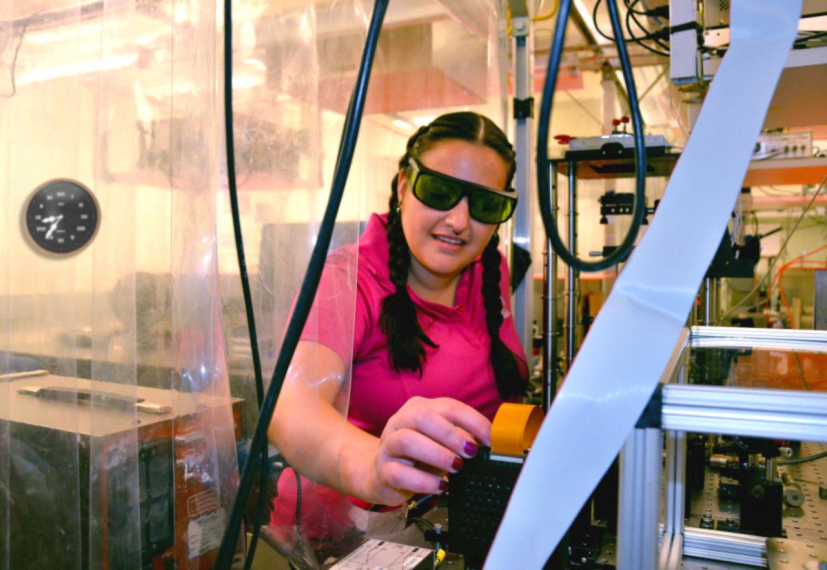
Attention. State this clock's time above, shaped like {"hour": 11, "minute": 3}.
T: {"hour": 8, "minute": 36}
